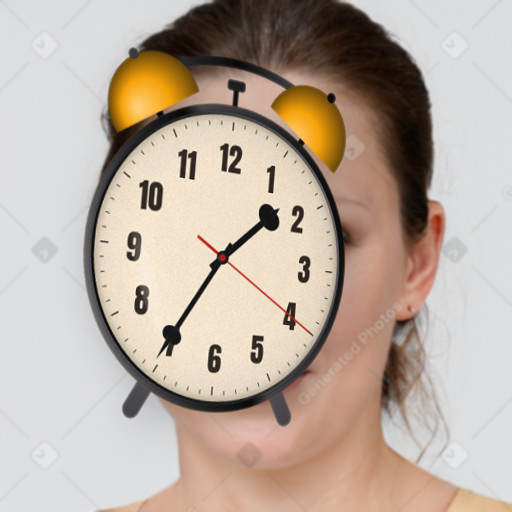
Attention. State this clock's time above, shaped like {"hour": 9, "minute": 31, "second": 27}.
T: {"hour": 1, "minute": 35, "second": 20}
